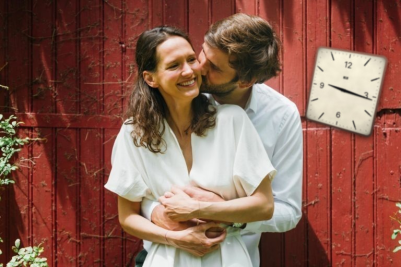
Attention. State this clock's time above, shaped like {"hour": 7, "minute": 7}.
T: {"hour": 9, "minute": 16}
